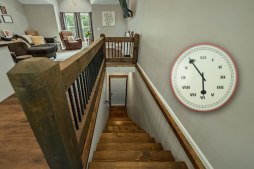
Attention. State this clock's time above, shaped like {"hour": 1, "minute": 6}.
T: {"hour": 5, "minute": 54}
